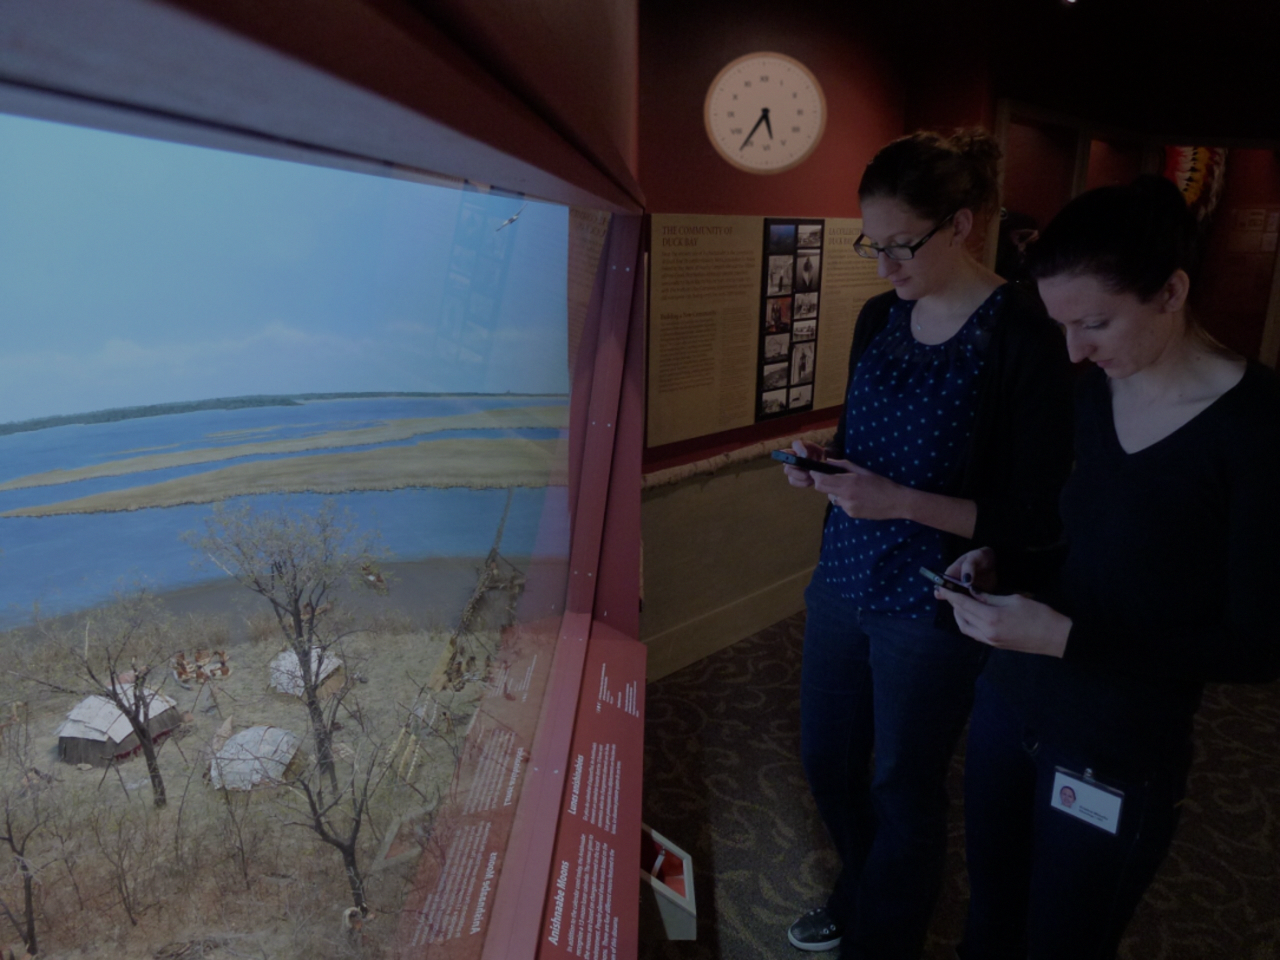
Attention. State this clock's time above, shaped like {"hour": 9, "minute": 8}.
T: {"hour": 5, "minute": 36}
